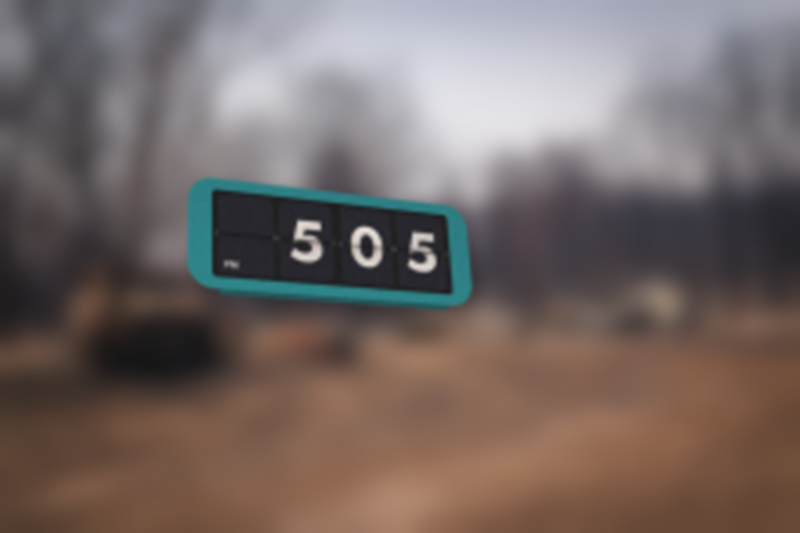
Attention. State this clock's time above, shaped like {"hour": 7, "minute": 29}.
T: {"hour": 5, "minute": 5}
